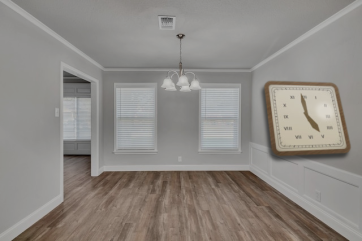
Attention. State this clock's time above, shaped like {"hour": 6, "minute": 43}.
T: {"hour": 4, "minute": 59}
